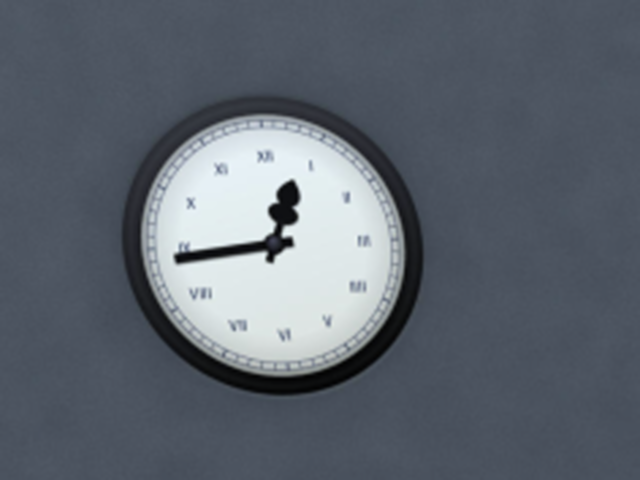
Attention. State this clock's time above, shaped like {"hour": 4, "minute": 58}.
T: {"hour": 12, "minute": 44}
